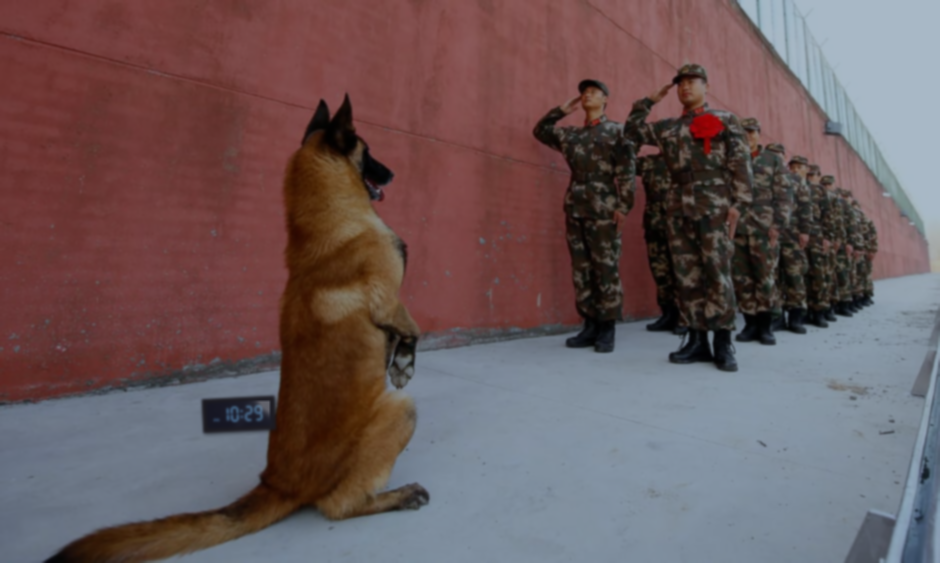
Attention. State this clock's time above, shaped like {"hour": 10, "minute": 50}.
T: {"hour": 10, "minute": 29}
